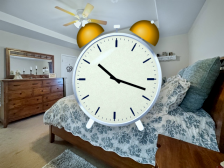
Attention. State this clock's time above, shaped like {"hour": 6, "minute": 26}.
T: {"hour": 10, "minute": 18}
